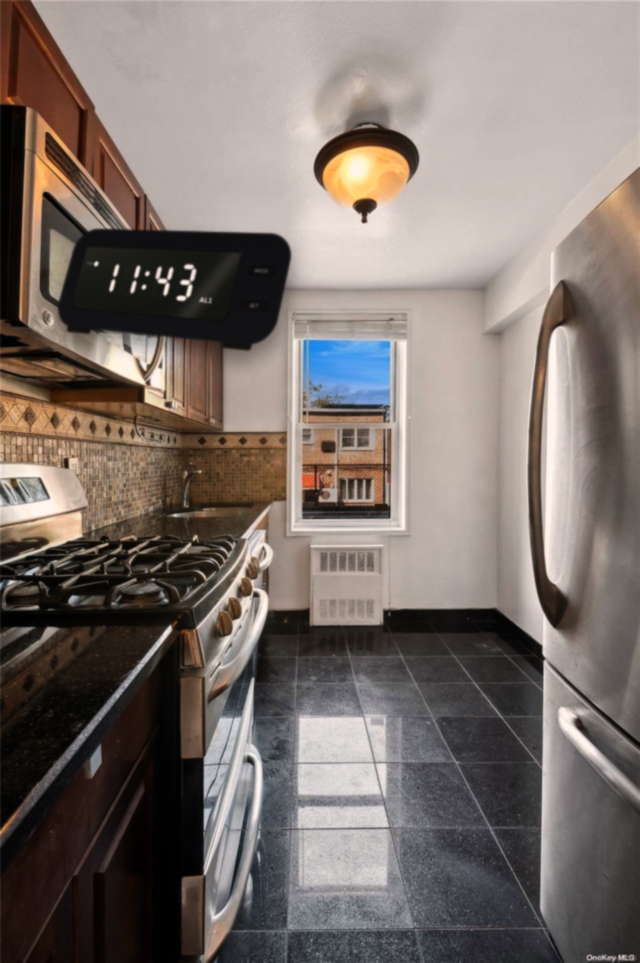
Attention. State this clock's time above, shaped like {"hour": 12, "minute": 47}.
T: {"hour": 11, "minute": 43}
